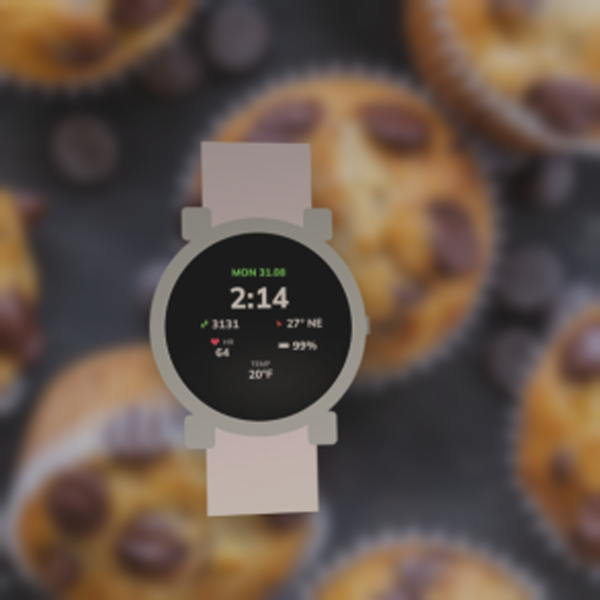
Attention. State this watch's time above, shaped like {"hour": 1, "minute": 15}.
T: {"hour": 2, "minute": 14}
